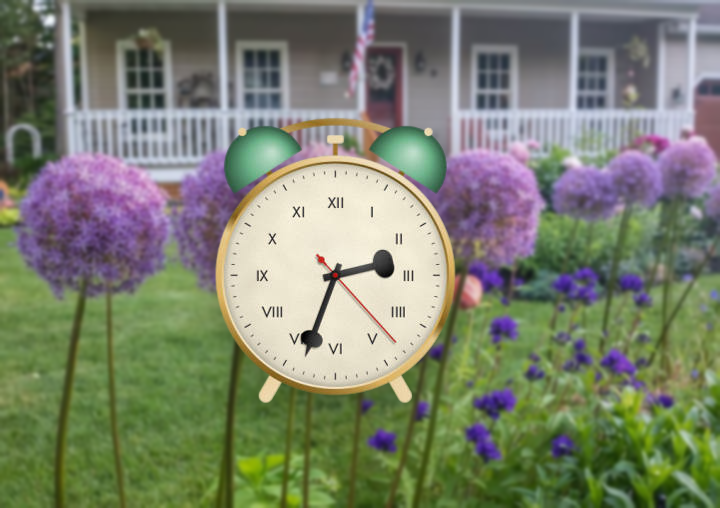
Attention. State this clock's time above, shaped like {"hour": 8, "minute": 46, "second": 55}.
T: {"hour": 2, "minute": 33, "second": 23}
